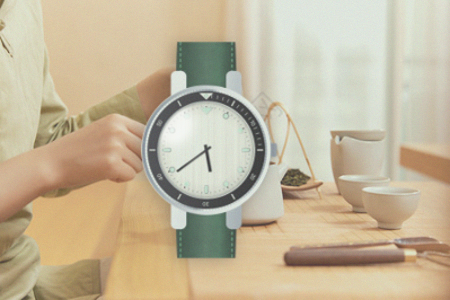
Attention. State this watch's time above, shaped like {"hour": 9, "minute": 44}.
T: {"hour": 5, "minute": 39}
